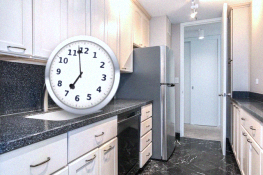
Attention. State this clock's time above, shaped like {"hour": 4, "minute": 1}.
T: {"hour": 6, "minute": 58}
